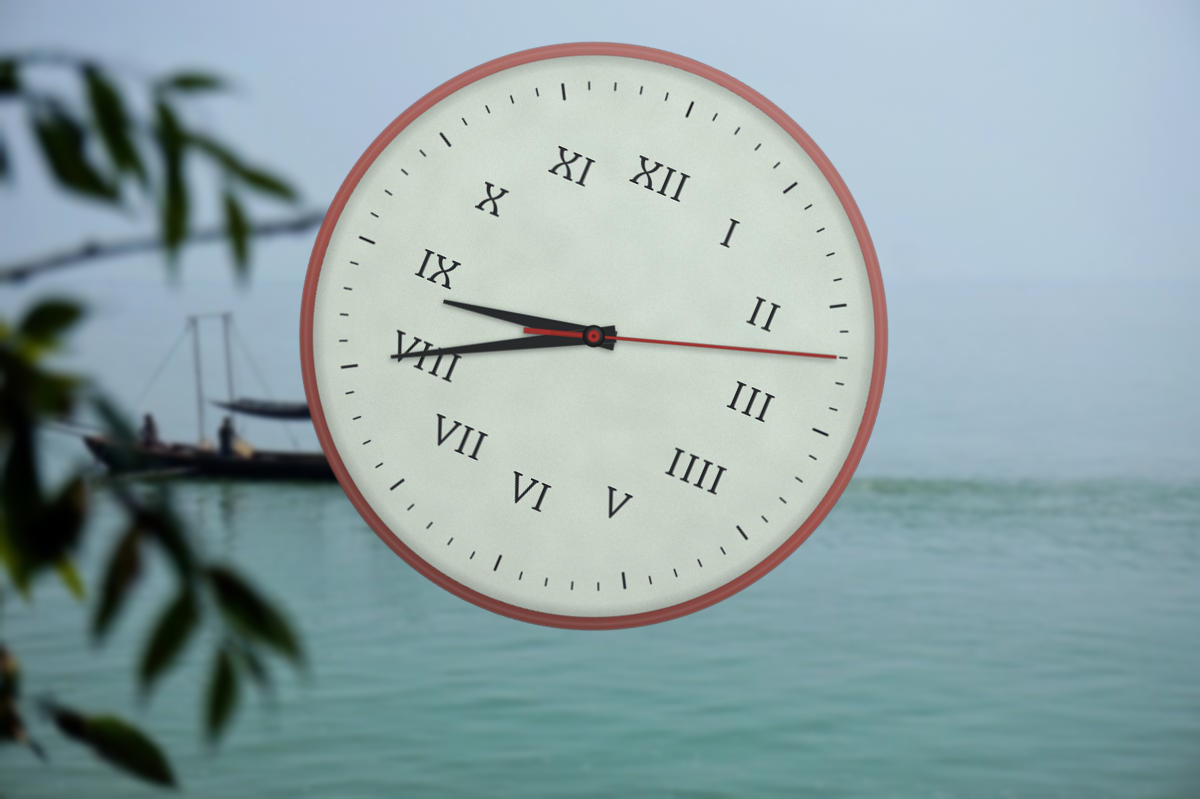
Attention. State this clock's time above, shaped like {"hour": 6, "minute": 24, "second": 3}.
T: {"hour": 8, "minute": 40, "second": 12}
